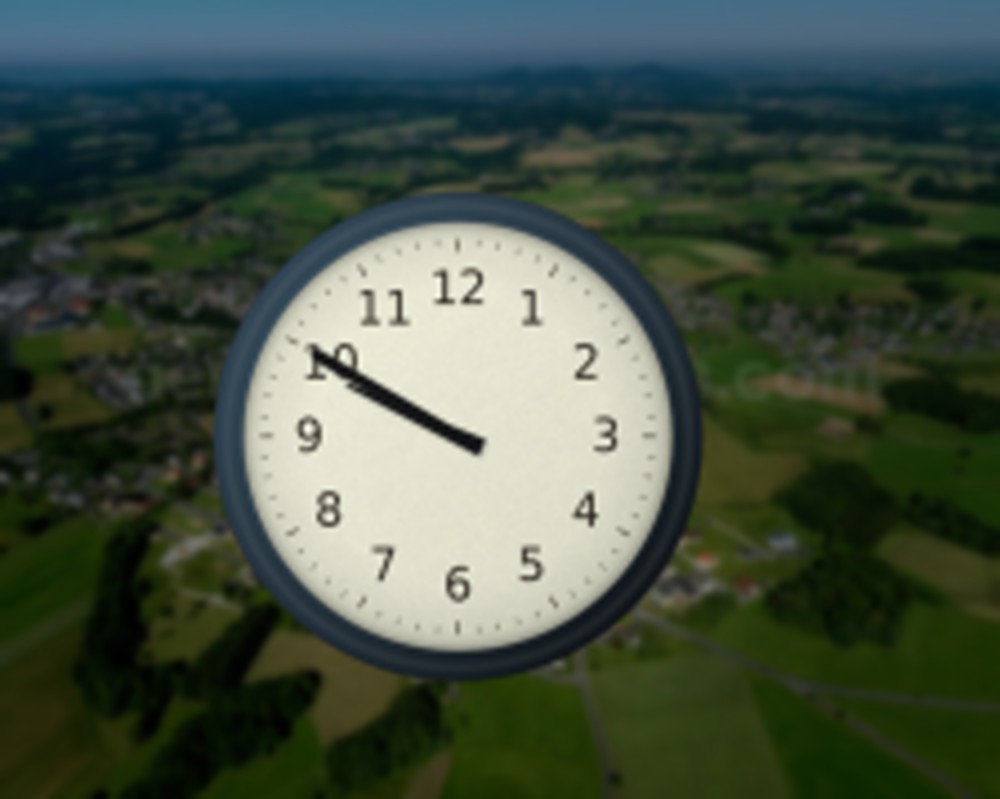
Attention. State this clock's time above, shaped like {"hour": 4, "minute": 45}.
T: {"hour": 9, "minute": 50}
